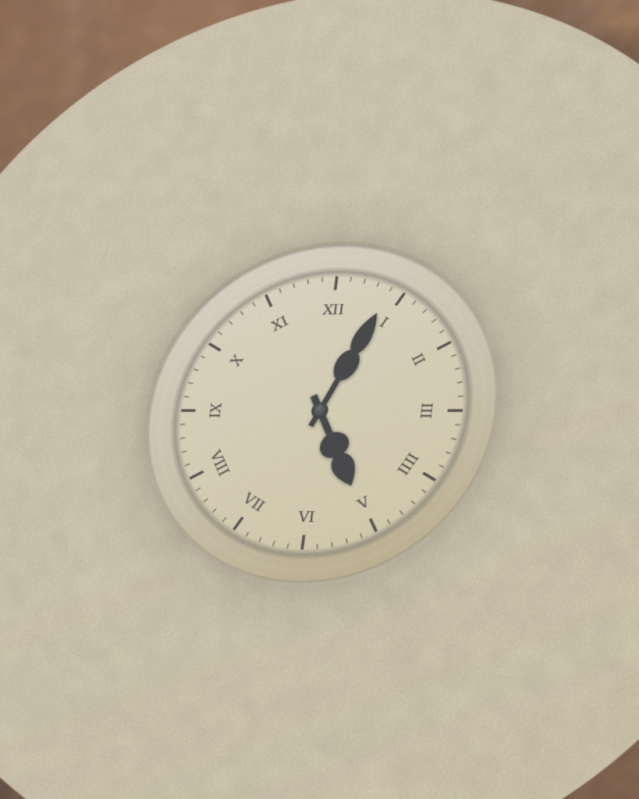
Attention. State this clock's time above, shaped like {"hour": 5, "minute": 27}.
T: {"hour": 5, "minute": 4}
